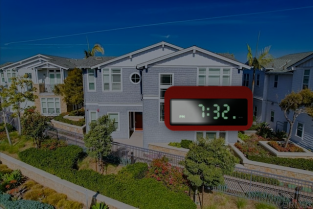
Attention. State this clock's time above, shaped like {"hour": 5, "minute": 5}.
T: {"hour": 7, "minute": 32}
